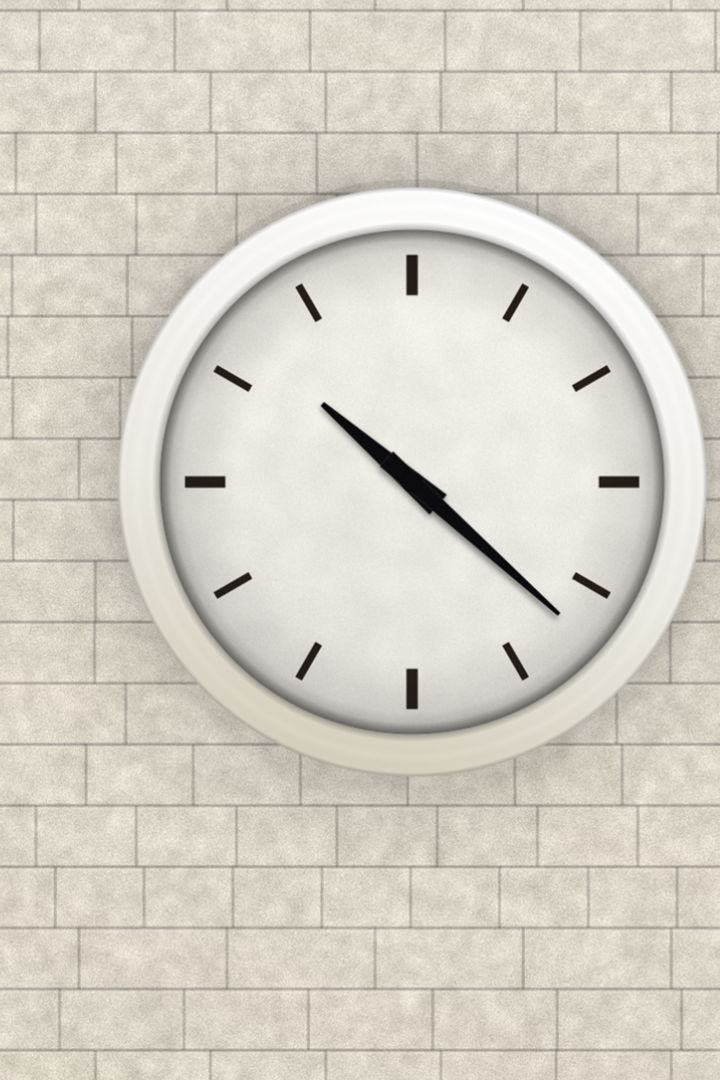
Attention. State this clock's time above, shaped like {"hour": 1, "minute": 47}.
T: {"hour": 10, "minute": 22}
